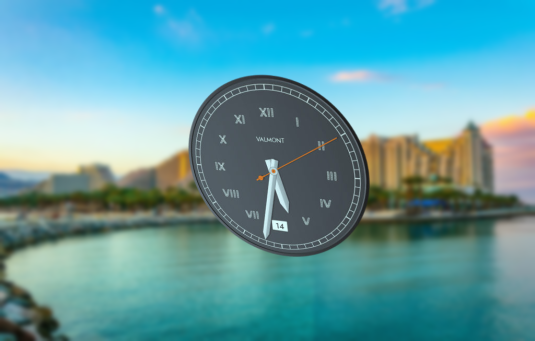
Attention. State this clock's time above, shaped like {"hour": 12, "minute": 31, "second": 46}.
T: {"hour": 5, "minute": 32, "second": 10}
